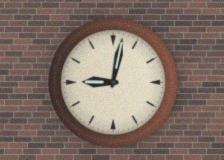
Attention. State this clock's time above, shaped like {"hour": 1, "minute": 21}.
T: {"hour": 9, "minute": 2}
